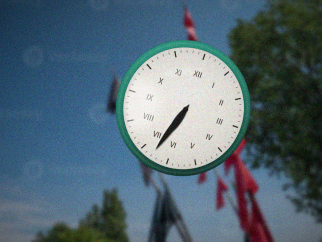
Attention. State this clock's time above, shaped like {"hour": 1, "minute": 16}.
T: {"hour": 6, "minute": 33}
